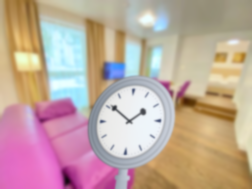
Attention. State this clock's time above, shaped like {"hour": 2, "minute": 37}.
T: {"hour": 1, "minute": 51}
